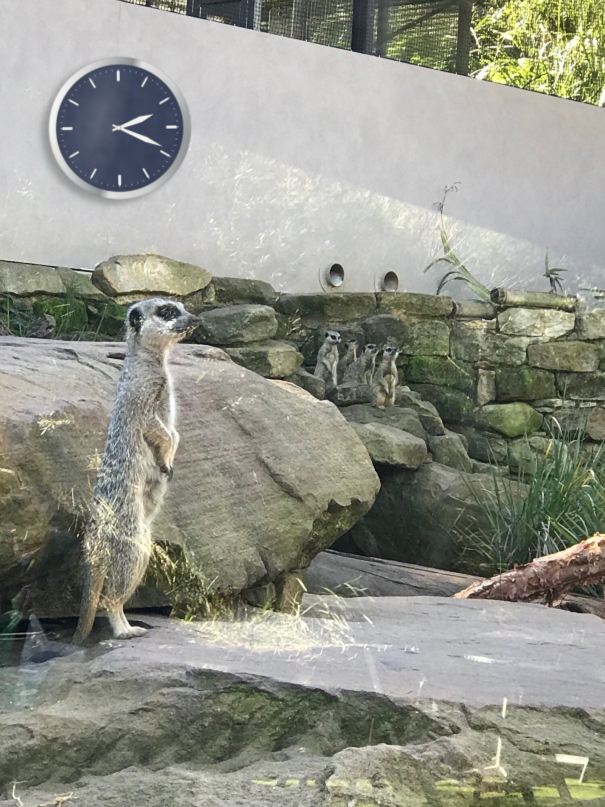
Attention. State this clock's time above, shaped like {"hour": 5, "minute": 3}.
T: {"hour": 2, "minute": 19}
